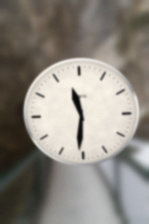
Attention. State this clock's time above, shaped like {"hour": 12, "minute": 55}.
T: {"hour": 11, "minute": 31}
